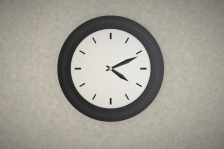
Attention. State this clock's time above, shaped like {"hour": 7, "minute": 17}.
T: {"hour": 4, "minute": 11}
